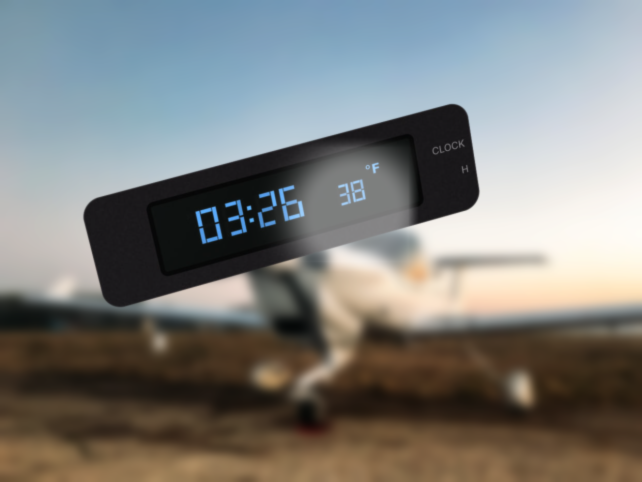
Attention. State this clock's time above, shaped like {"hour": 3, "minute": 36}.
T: {"hour": 3, "minute": 26}
